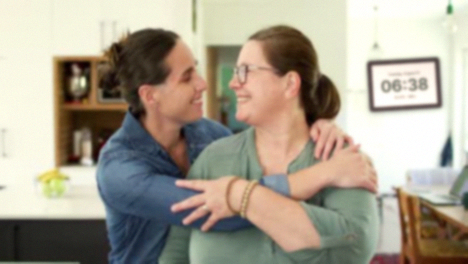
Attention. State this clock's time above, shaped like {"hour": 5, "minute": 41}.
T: {"hour": 6, "minute": 38}
